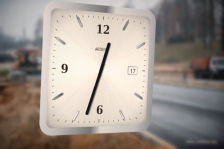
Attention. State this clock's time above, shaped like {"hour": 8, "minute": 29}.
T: {"hour": 12, "minute": 33}
